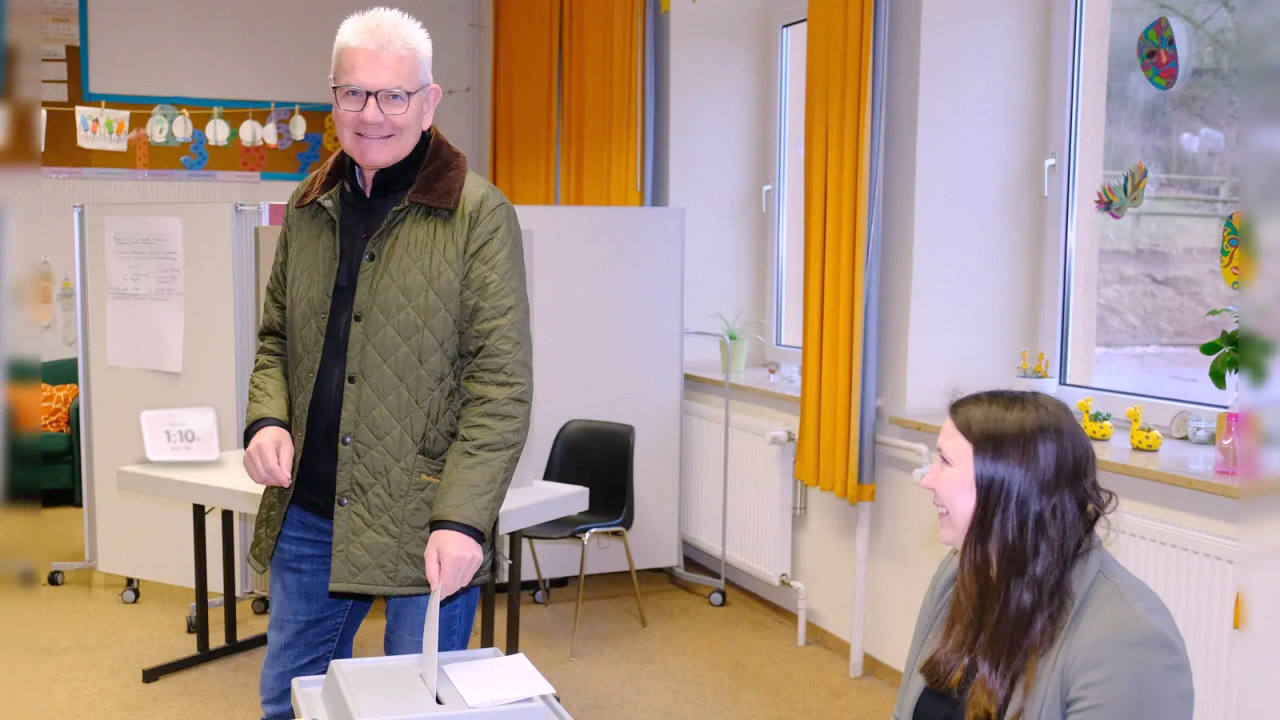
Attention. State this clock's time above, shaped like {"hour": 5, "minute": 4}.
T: {"hour": 1, "minute": 10}
